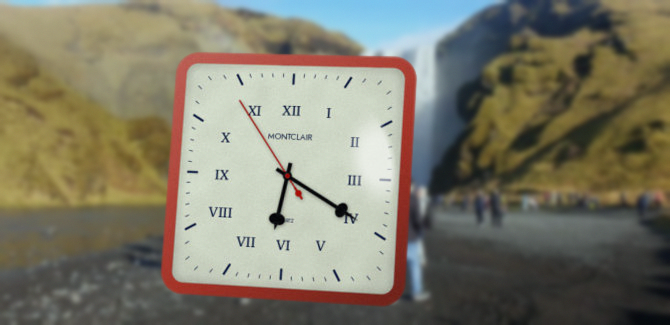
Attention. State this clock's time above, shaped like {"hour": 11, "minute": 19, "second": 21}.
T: {"hour": 6, "minute": 19, "second": 54}
